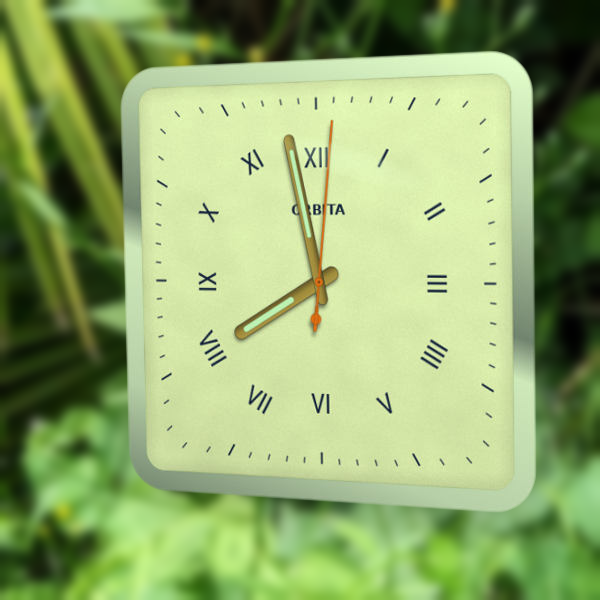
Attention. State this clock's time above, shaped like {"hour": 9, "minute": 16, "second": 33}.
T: {"hour": 7, "minute": 58, "second": 1}
